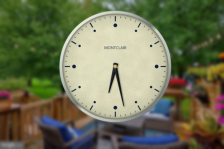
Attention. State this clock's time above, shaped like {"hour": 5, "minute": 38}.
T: {"hour": 6, "minute": 28}
